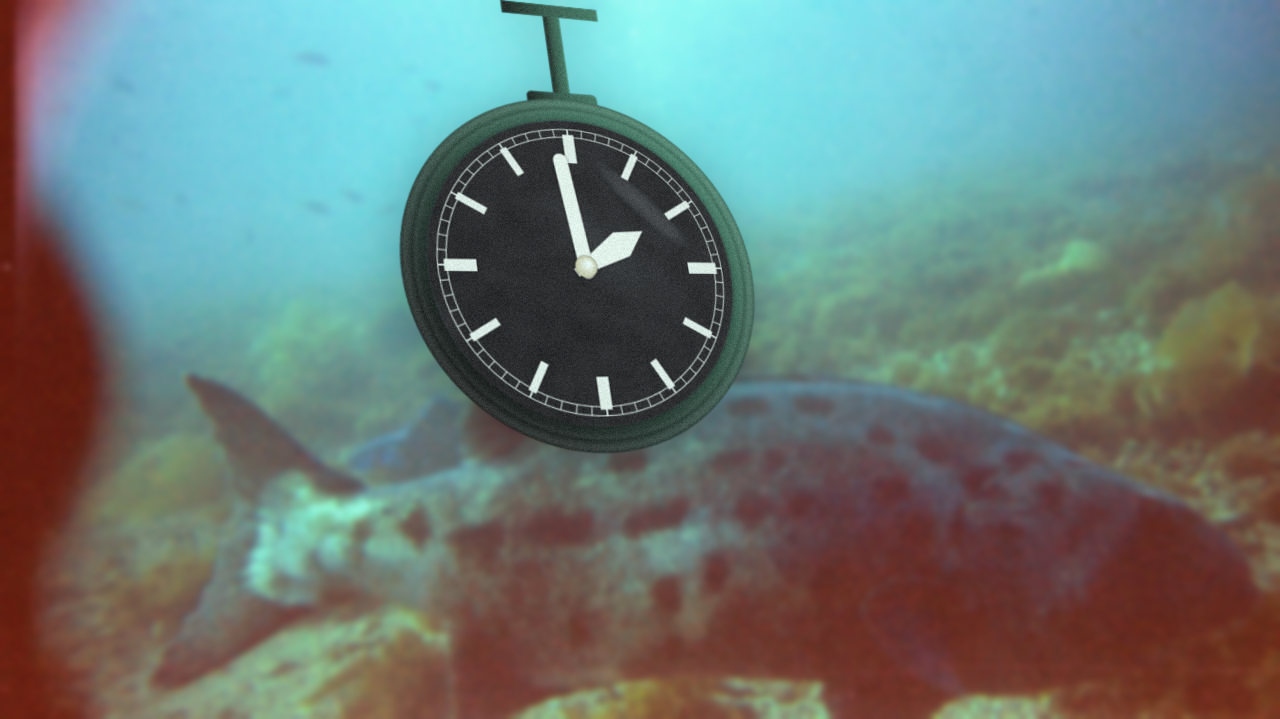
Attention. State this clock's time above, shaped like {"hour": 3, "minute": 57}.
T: {"hour": 1, "minute": 59}
